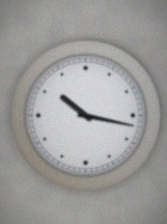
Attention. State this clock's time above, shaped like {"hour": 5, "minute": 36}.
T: {"hour": 10, "minute": 17}
